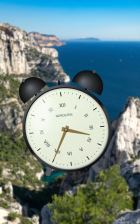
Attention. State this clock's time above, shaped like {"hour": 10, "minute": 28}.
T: {"hour": 3, "minute": 35}
